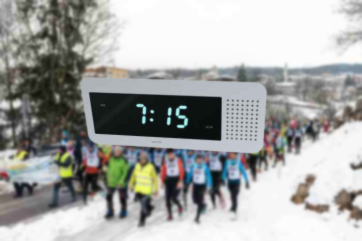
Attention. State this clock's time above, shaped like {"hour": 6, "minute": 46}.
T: {"hour": 7, "minute": 15}
